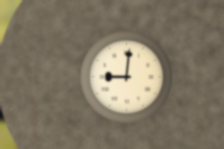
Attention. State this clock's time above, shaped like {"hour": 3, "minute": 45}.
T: {"hour": 9, "minute": 1}
